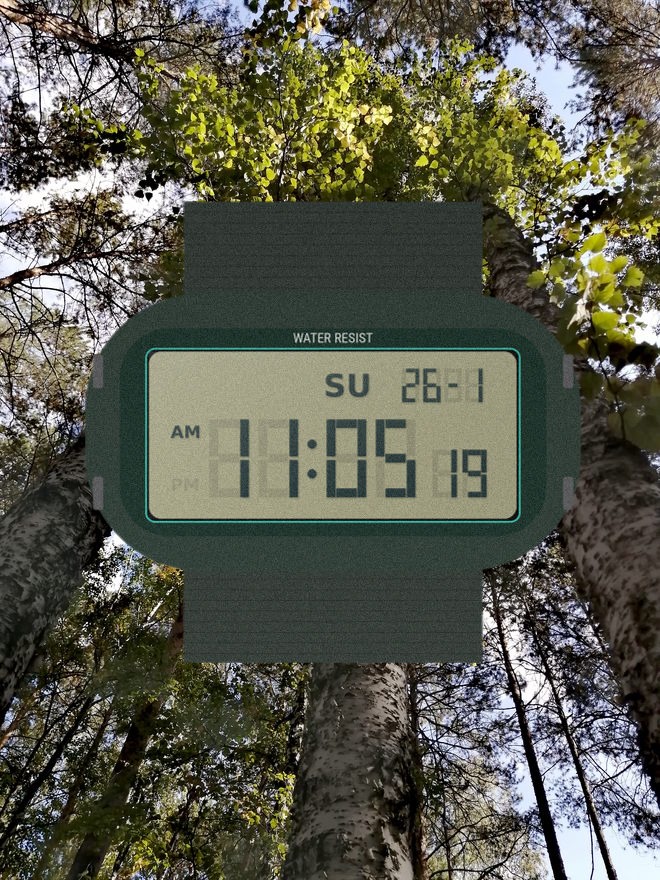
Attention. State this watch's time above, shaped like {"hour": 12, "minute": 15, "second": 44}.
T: {"hour": 11, "minute": 5, "second": 19}
